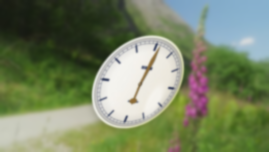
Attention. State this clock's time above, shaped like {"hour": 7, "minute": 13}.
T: {"hour": 6, "minute": 1}
